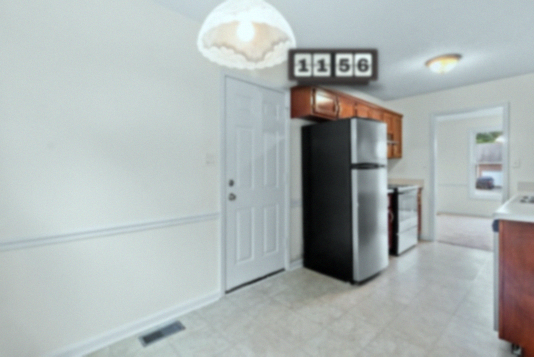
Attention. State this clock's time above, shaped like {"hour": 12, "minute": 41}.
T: {"hour": 11, "minute": 56}
